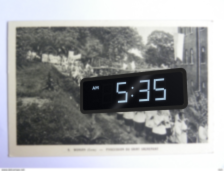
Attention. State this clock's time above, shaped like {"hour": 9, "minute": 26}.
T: {"hour": 5, "minute": 35}
